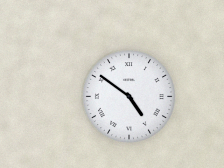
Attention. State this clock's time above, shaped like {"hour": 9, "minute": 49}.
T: {"hour": 4, "minute": 51}
